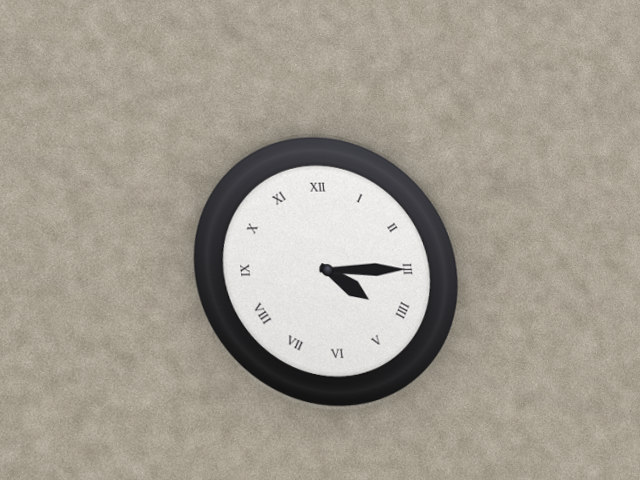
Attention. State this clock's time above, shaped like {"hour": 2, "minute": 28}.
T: {"hour": 4, "minute": 15}
